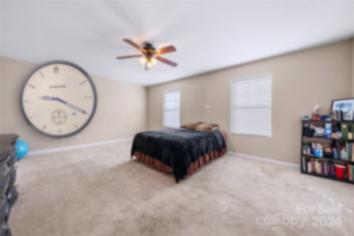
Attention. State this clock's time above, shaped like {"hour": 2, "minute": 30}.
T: {"hour": 9, "minute": 20}
